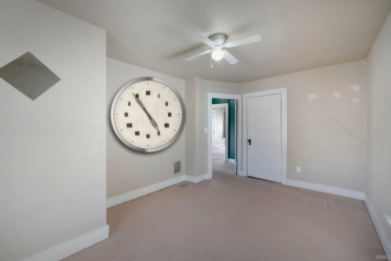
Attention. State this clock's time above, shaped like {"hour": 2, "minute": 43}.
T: {"hour": 4, "minute": 54}
